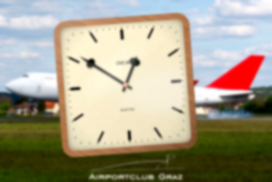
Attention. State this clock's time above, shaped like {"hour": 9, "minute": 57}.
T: {"hour": 12, "minute": 51}
